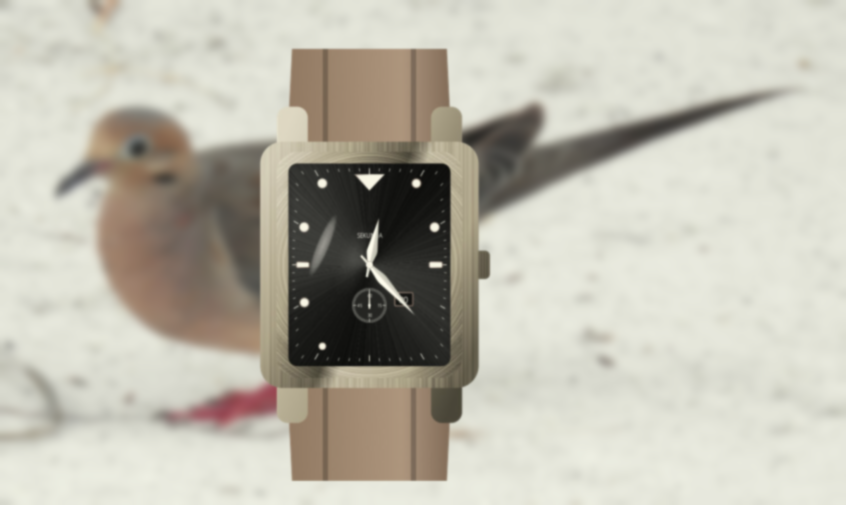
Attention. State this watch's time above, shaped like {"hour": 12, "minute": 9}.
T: {"hour": 12, "minute": 23}
